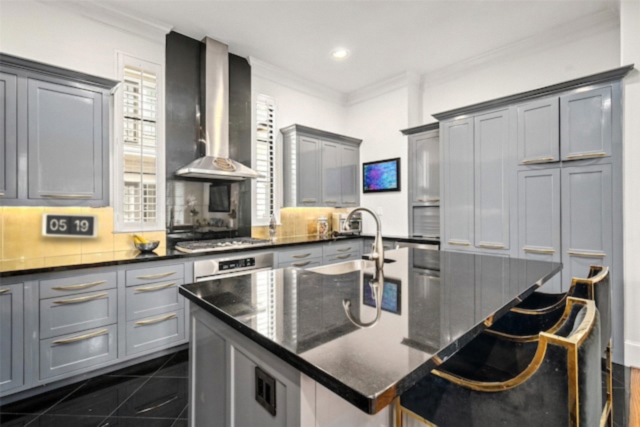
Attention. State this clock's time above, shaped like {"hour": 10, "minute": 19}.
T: {"hour": 5, "minute": 19}
